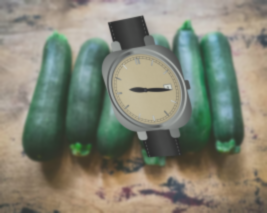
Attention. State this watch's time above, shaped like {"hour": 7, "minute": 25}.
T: {"hour": 9, "minute": 16}
